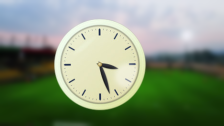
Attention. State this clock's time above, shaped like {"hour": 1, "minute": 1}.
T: {"hour": 3, "minute": 27}
